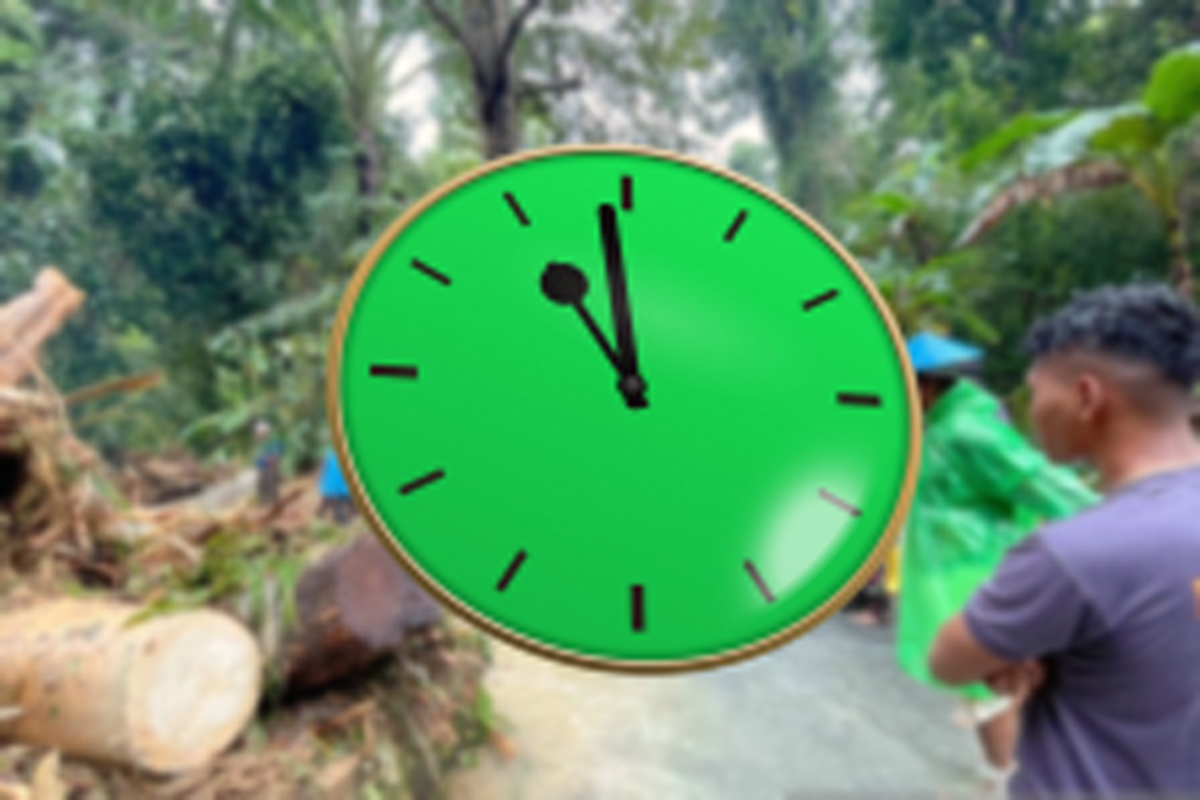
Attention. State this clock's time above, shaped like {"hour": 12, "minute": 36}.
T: {"hour": 10, "minute": 59}
